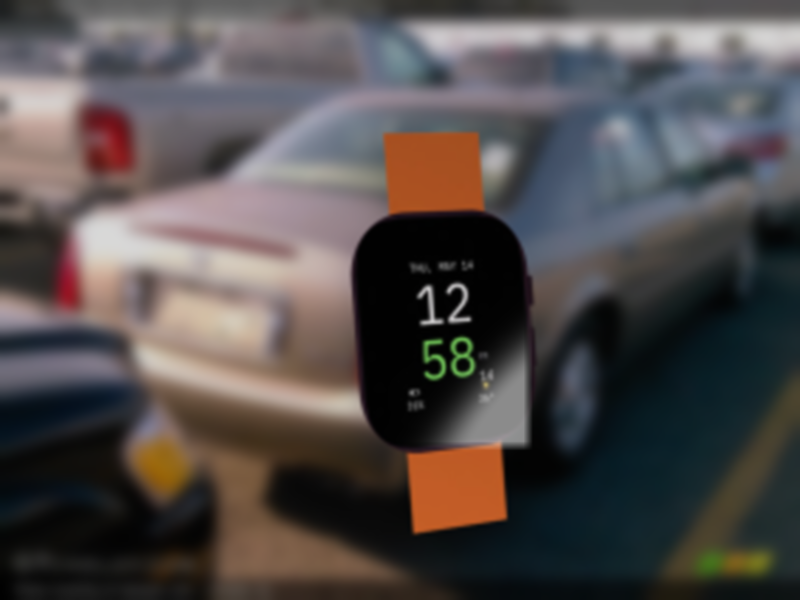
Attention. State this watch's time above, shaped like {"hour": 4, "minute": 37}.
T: {"hour": 12, "minute": 58}
